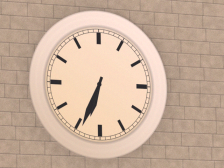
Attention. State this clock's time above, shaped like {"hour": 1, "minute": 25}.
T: {"hour": 6, "minute": 34}
